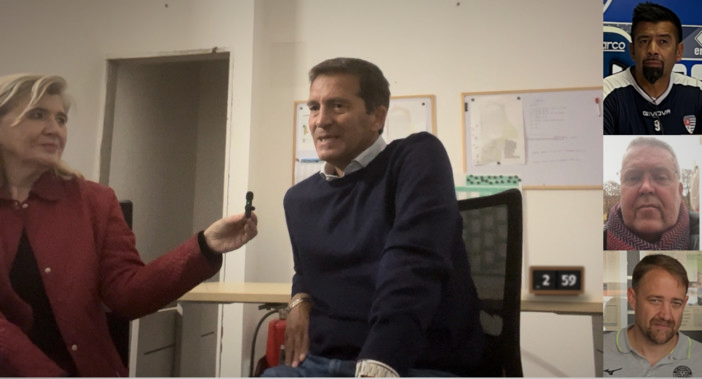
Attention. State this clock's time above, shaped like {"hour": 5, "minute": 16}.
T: {"hour": 2, "minute": 59}
